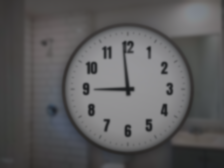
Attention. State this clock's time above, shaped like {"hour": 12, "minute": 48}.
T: {"hour": 8, "minute": 59}
